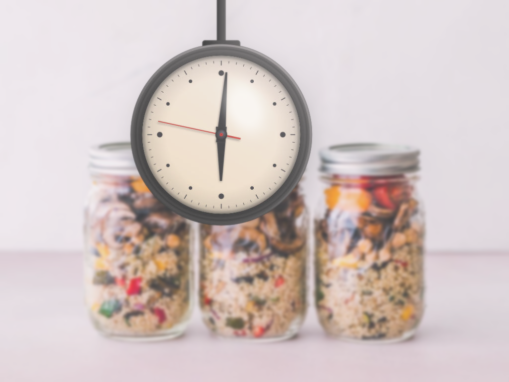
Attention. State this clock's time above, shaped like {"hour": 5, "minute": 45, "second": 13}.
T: {"hour": 6, "minute": 0, "second": 47}
